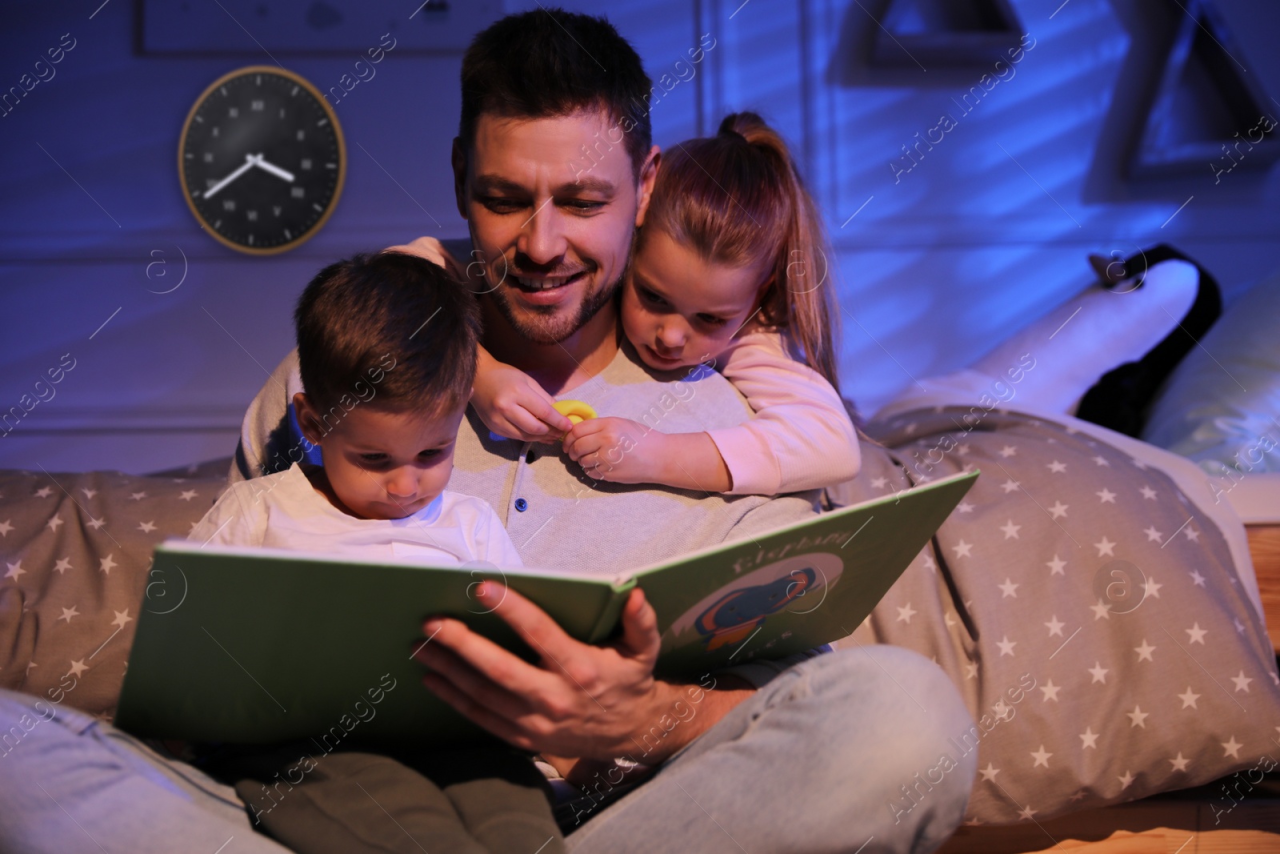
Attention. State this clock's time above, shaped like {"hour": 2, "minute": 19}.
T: {"hour": 3, "minute": 39}
